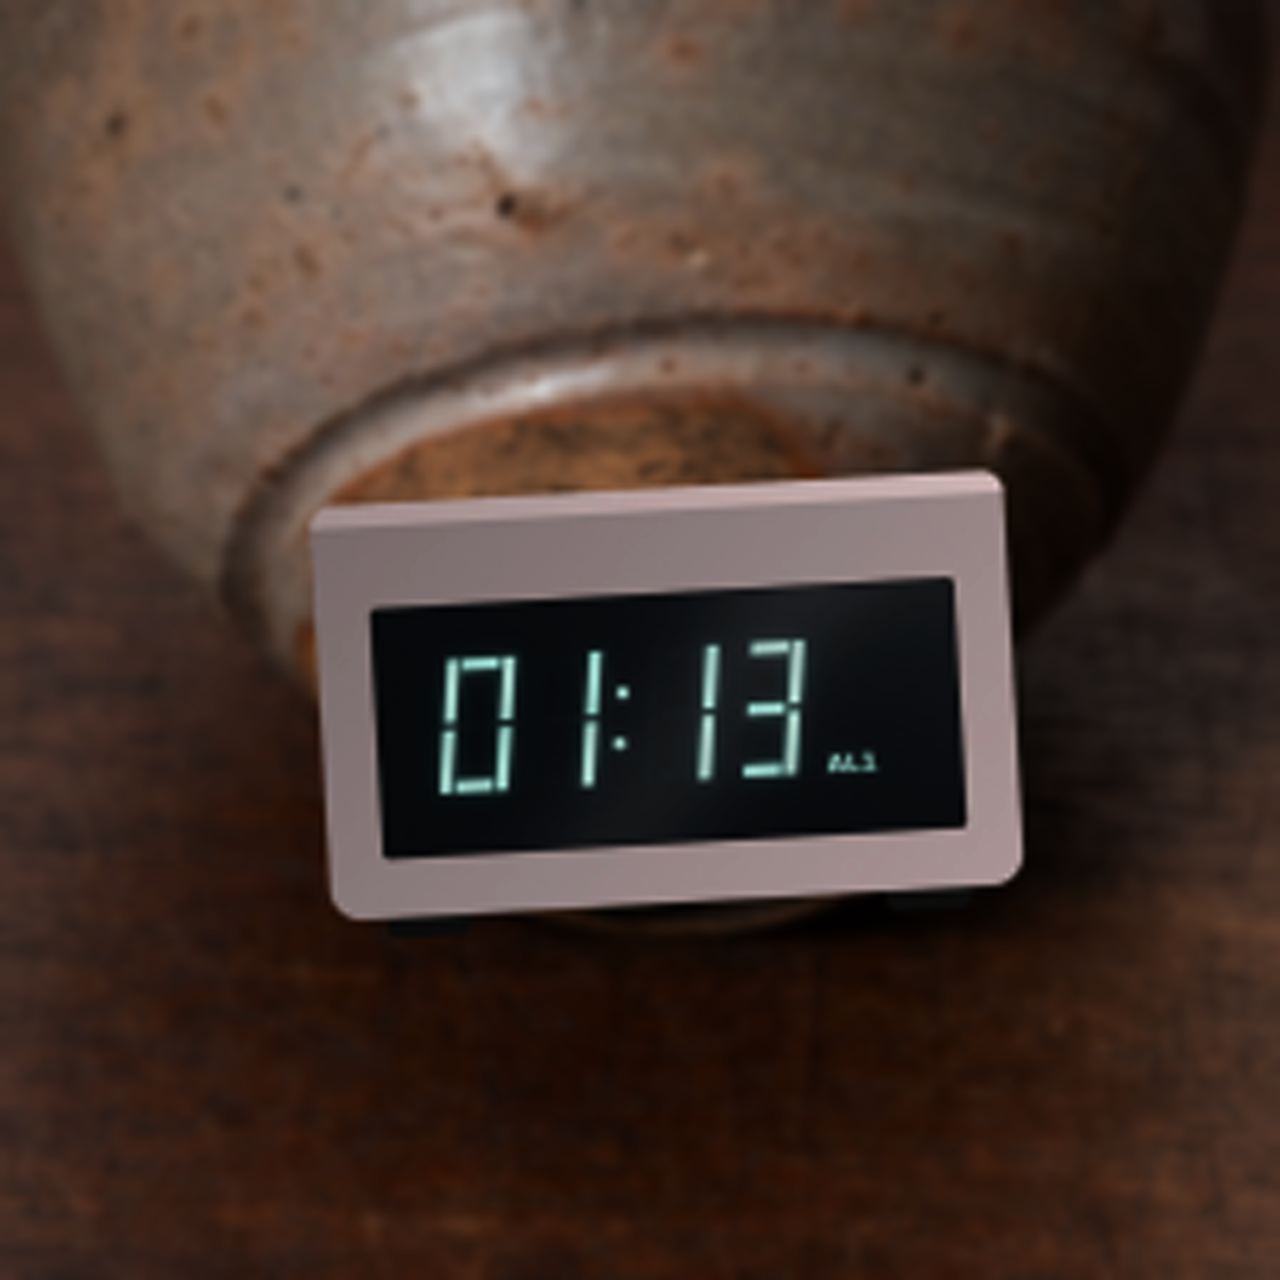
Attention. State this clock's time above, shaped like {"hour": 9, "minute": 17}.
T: {"hour": 1, "minute": 13}
